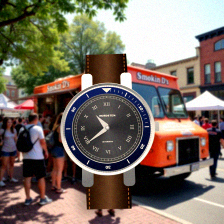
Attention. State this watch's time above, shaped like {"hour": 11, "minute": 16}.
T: {"hour": 10, "minute": 39}
